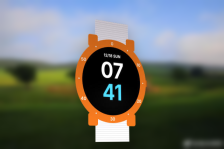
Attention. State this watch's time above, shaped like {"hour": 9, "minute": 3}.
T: {"hour": 7, "minute": 41}
